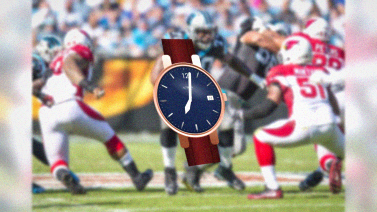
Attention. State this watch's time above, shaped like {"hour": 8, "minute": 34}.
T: {"hour": 7, "minute": 2}
